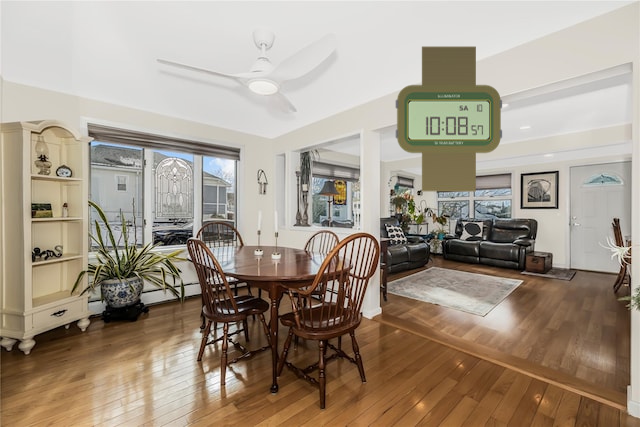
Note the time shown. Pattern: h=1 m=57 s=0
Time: h=10 m=8 s=57
